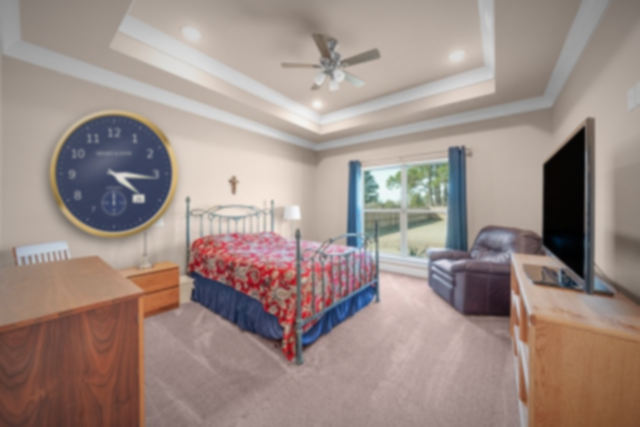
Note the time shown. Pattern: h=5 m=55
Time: h=4 m=16
